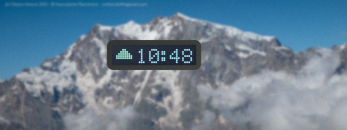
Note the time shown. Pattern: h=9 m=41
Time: h=10 m=48
